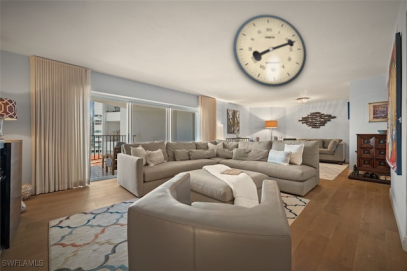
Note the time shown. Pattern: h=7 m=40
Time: h=8 m=12
